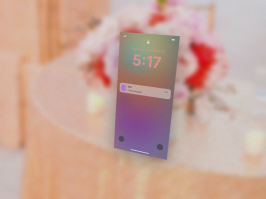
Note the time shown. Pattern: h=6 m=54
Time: h=5 m=17
